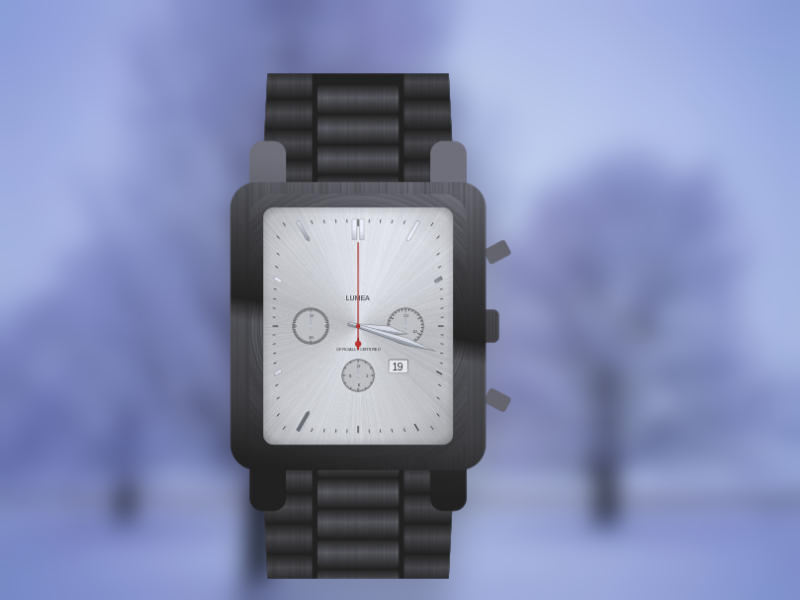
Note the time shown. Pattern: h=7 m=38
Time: h=3 m=18
